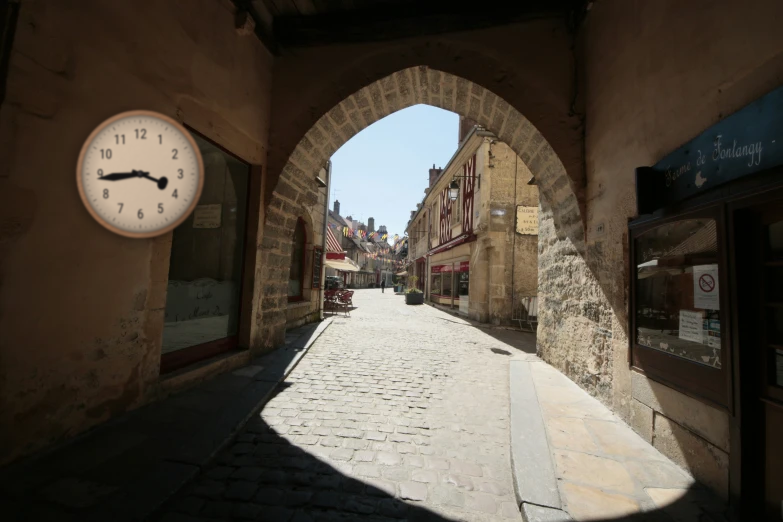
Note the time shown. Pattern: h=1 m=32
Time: h=3 m=44
